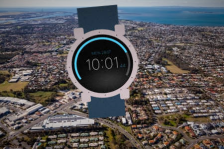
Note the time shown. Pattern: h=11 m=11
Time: h=10 m=1
